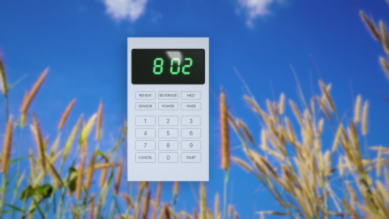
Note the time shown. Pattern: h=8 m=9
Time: h=8 m=2
